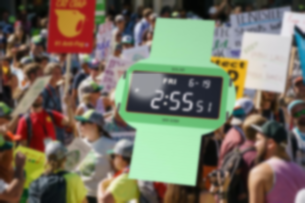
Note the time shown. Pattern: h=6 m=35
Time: h=2 m=55
